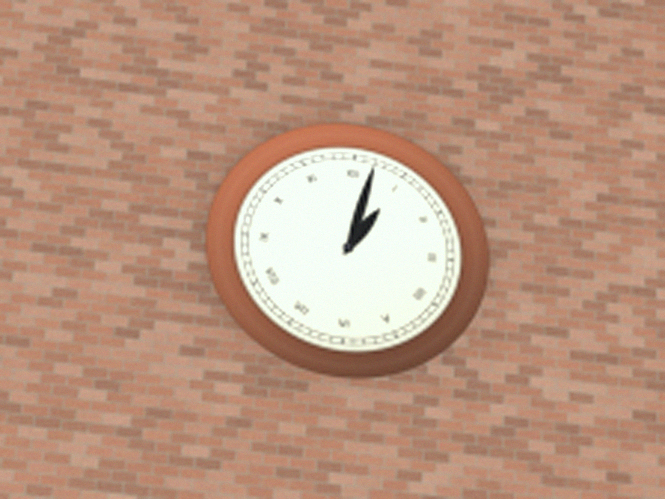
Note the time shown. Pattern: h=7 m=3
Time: h=1 m=2
